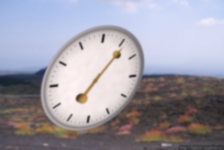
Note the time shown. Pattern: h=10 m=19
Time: h=7 m=6
